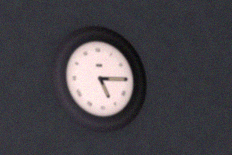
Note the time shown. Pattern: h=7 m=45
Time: h=5 m=15
